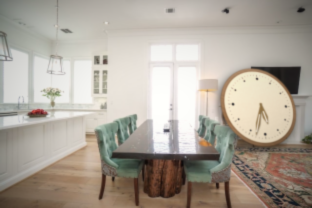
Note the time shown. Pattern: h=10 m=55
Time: h=5 m=33
